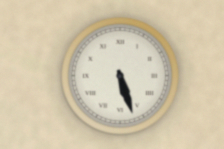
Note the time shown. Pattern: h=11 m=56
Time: h=5 m=27
